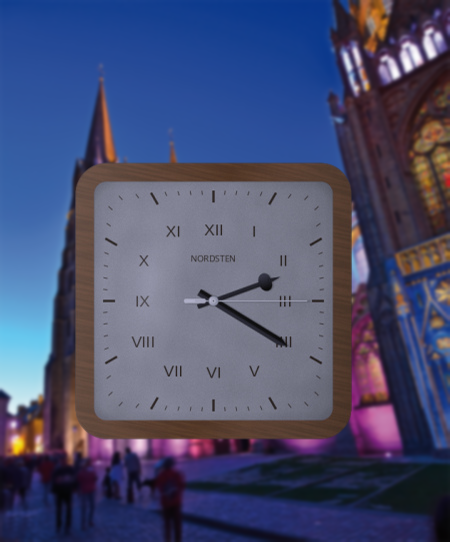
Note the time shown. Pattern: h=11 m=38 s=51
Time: h=2 m=20 s=15
